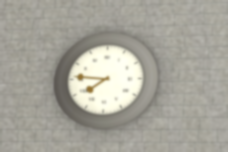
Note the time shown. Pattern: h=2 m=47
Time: h=7 m=46
